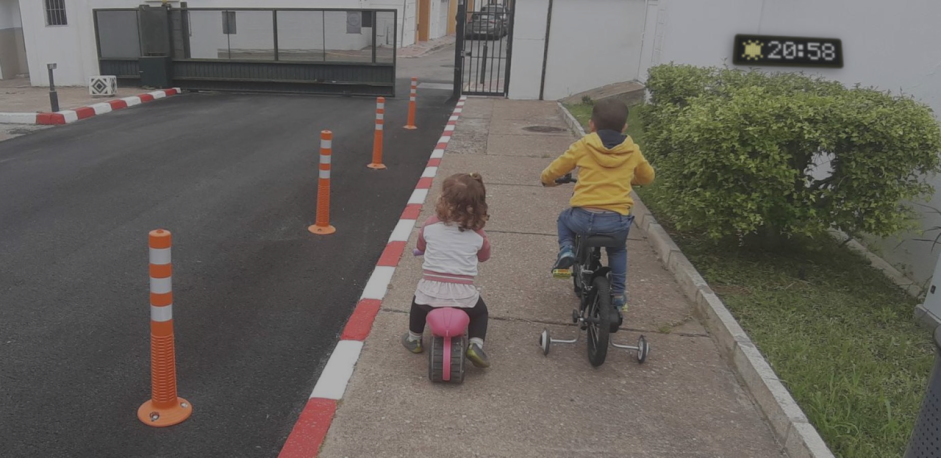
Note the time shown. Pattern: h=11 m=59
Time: h=20 m=58
